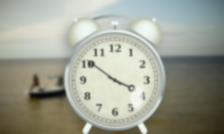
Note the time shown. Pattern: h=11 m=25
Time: h=3 m=51
